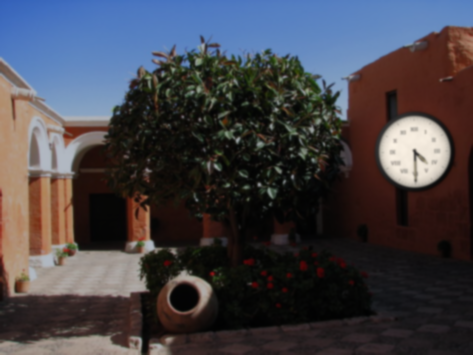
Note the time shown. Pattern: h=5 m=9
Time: h=4 m=30
